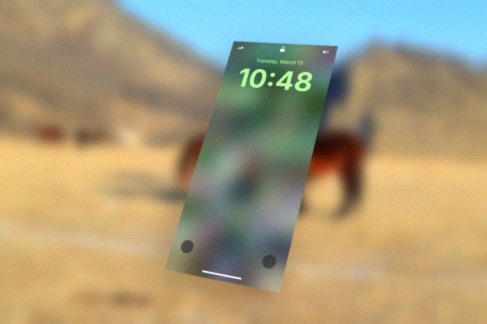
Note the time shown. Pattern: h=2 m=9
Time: h=10 m=48
